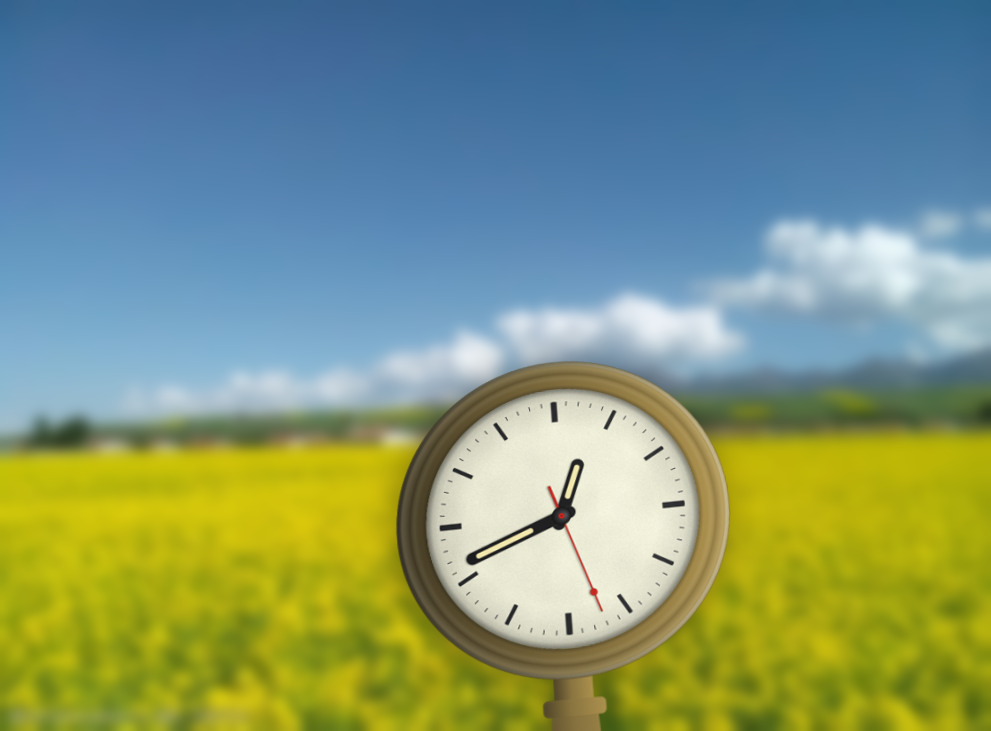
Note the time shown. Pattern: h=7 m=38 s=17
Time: h=12 m=41 s=27
